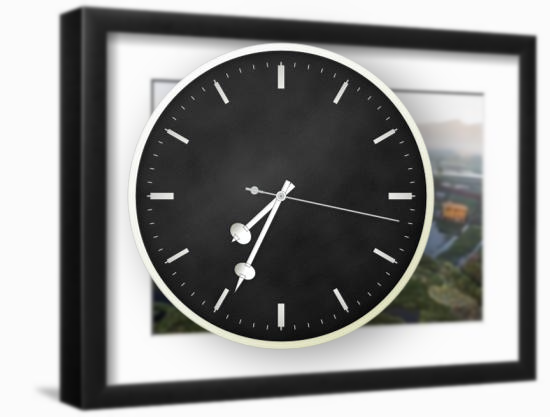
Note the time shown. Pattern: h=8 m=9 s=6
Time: h=7 m=34 s=17
